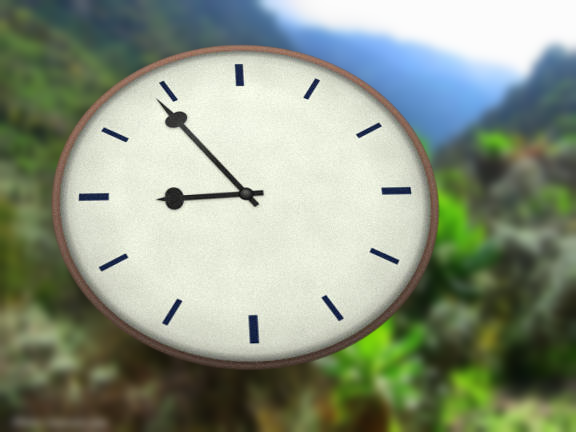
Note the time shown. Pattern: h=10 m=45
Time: h=8 m=54
